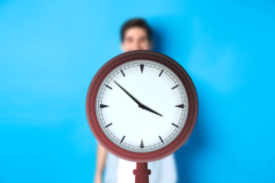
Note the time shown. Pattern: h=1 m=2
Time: h=3 m=52
